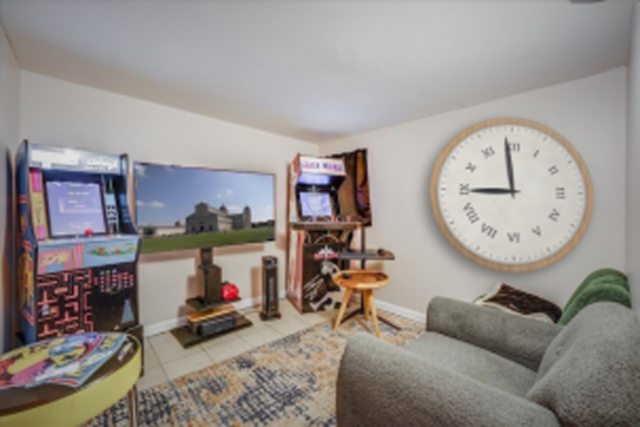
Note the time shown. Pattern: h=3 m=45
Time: h=8 m=59
